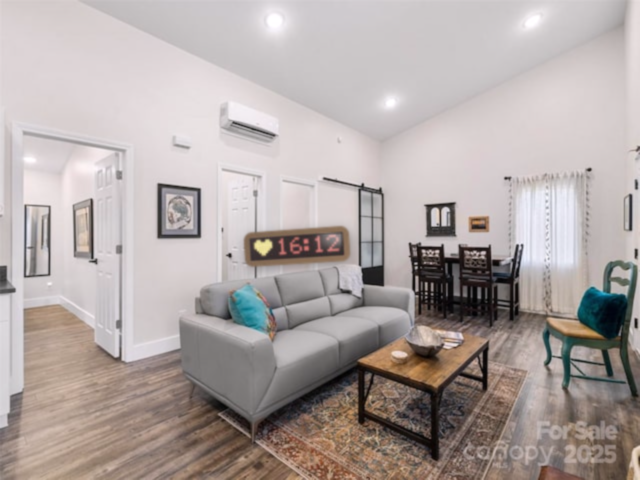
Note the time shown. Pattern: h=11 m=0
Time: h=16 m=12
